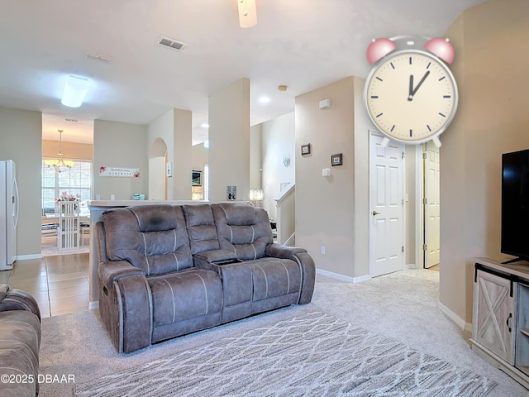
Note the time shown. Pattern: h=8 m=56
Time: h=12 m=6
